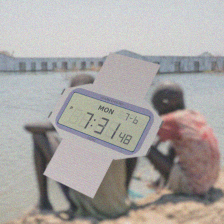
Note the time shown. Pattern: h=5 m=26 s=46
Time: h=7 m=31 s=48
